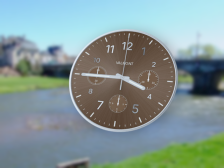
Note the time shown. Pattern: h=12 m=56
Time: h=3 m=45
